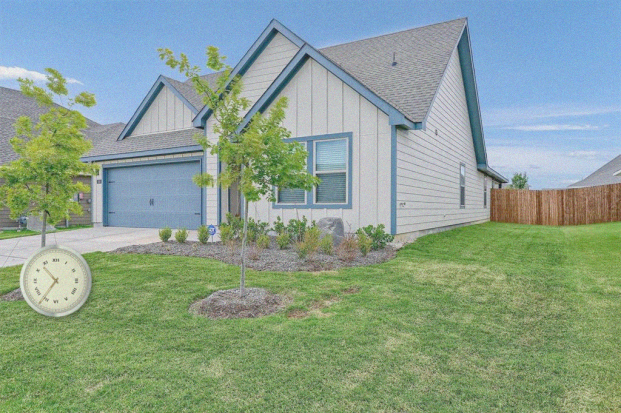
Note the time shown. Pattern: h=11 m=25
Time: h=10 m=36
